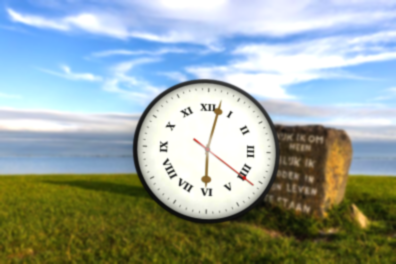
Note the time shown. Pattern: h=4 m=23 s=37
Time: h=6 m=2 s=21
